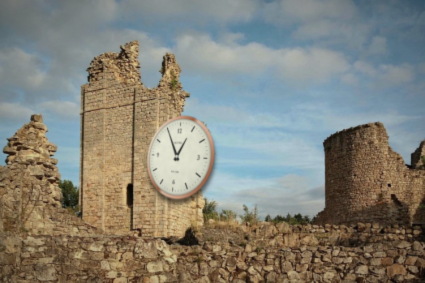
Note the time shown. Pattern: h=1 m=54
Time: h=12 m=55
